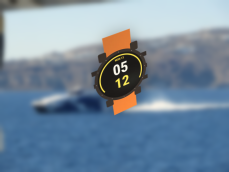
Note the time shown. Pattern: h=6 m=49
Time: h=5 m=12
